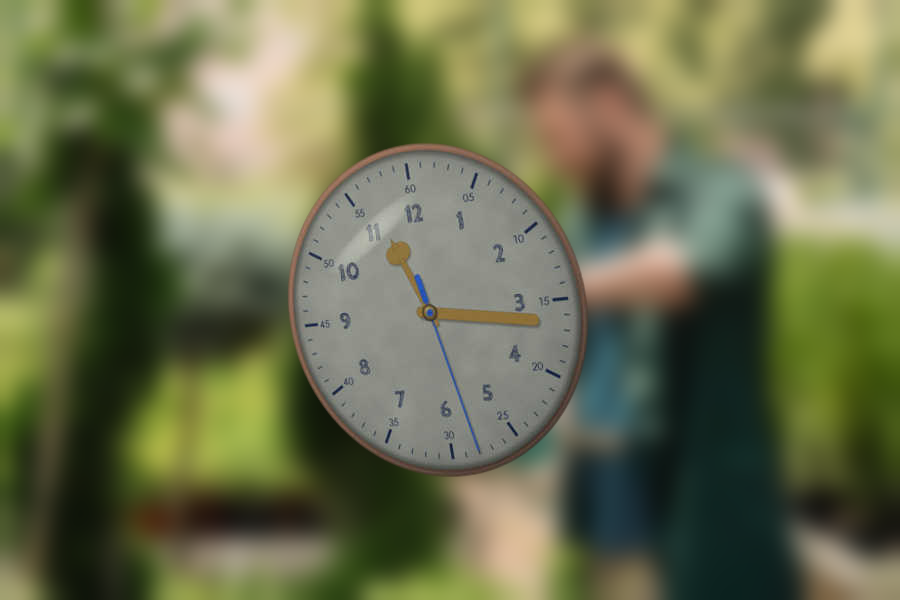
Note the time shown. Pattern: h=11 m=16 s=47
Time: h=11 m=16 s=28
